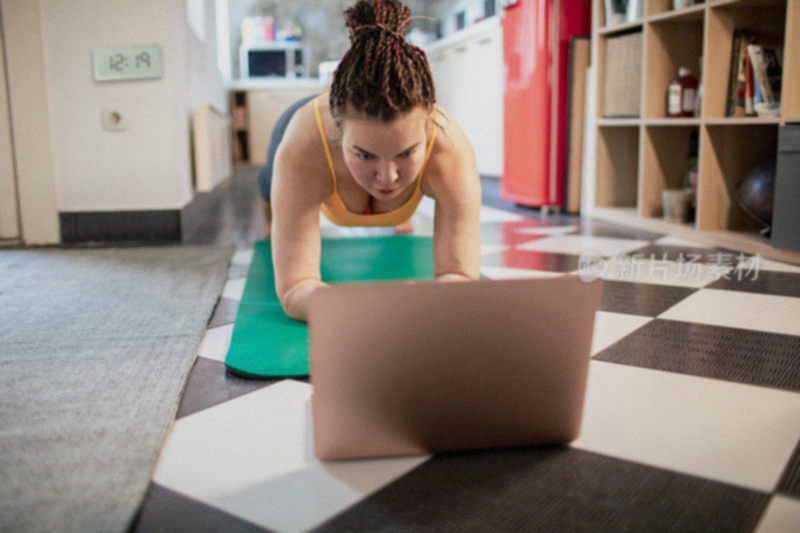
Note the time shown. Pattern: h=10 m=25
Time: h=12 m=19
